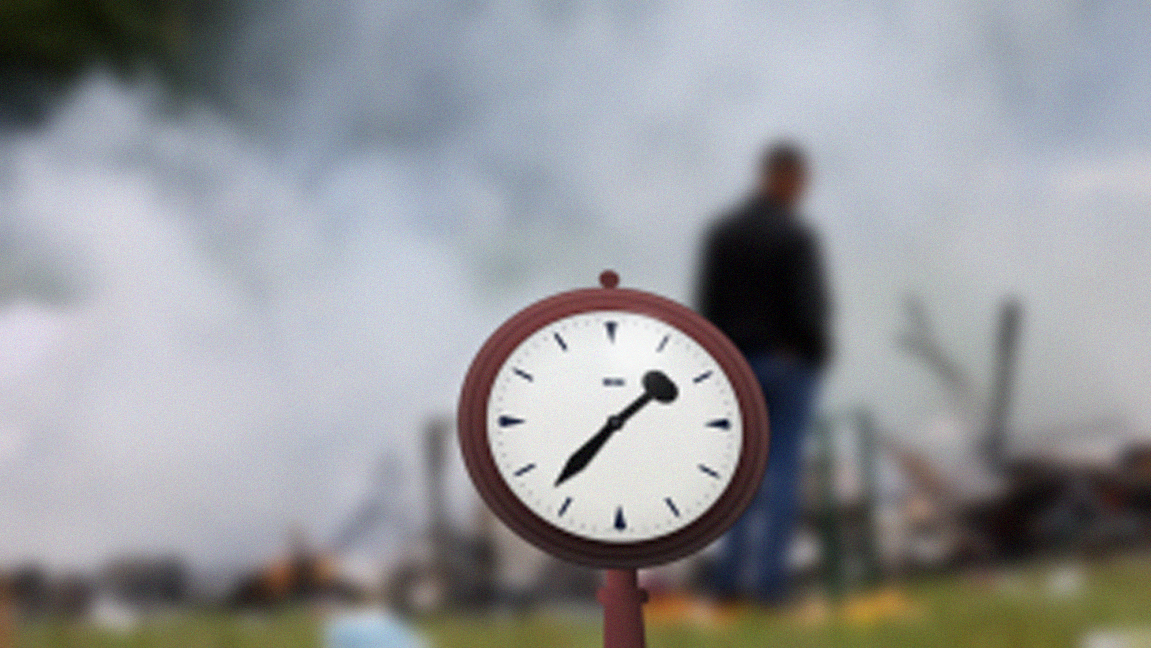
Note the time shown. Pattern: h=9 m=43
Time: h=1 m=37
